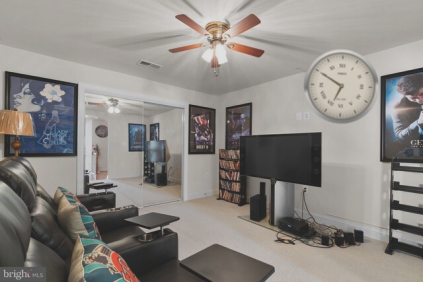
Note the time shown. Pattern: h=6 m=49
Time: h=6 m=50
